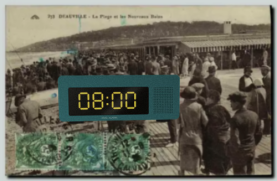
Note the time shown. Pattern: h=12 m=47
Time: h=8 m=0
